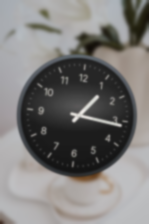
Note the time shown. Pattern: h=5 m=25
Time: h=1 m=16
